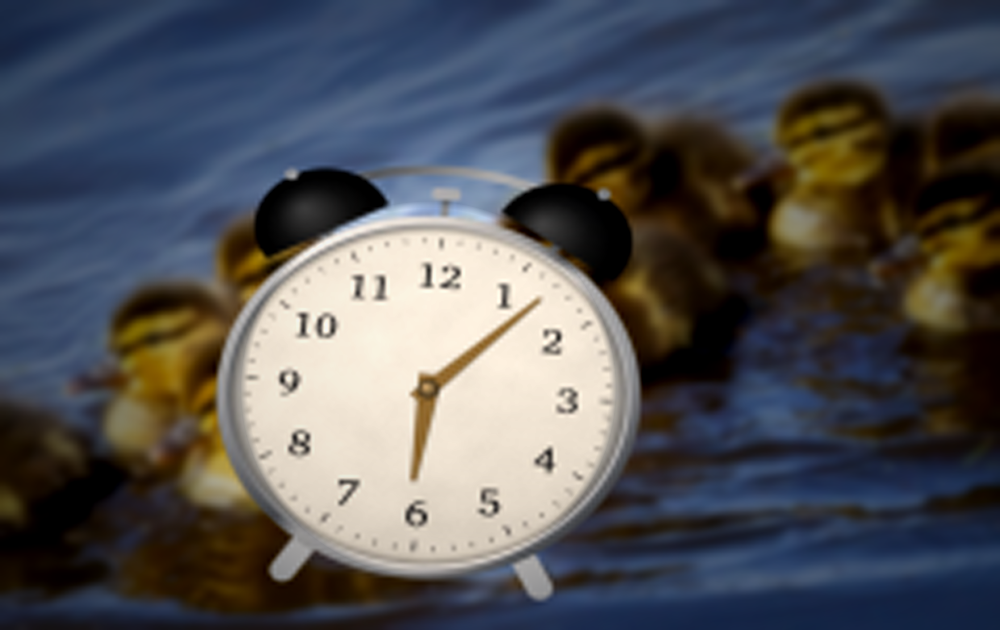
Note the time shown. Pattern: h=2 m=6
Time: h=6 m=7
